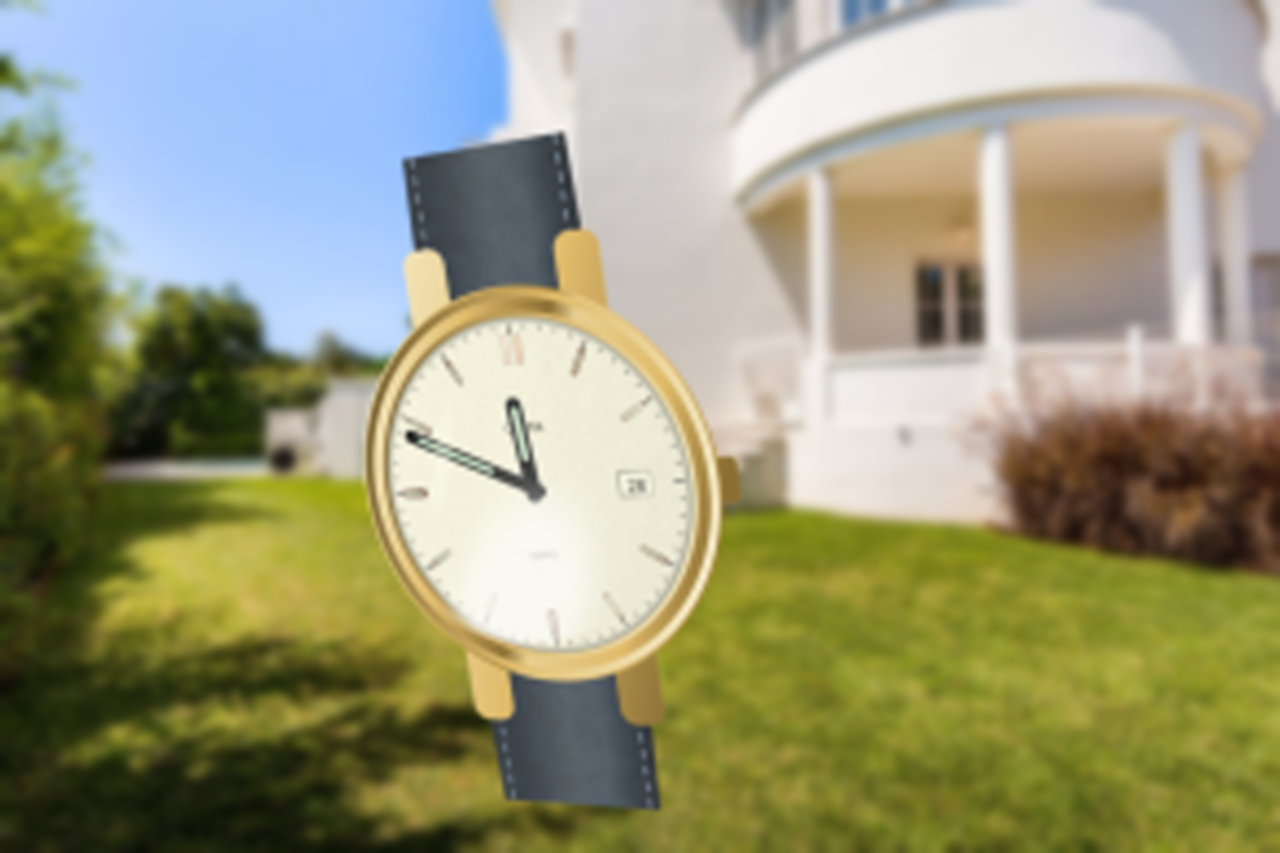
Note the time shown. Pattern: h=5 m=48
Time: h=11 m=49
